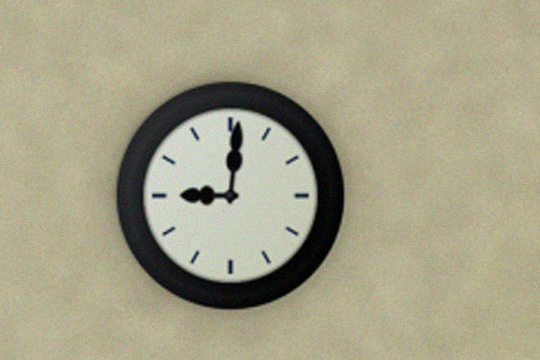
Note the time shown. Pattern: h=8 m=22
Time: h=9 m=1
